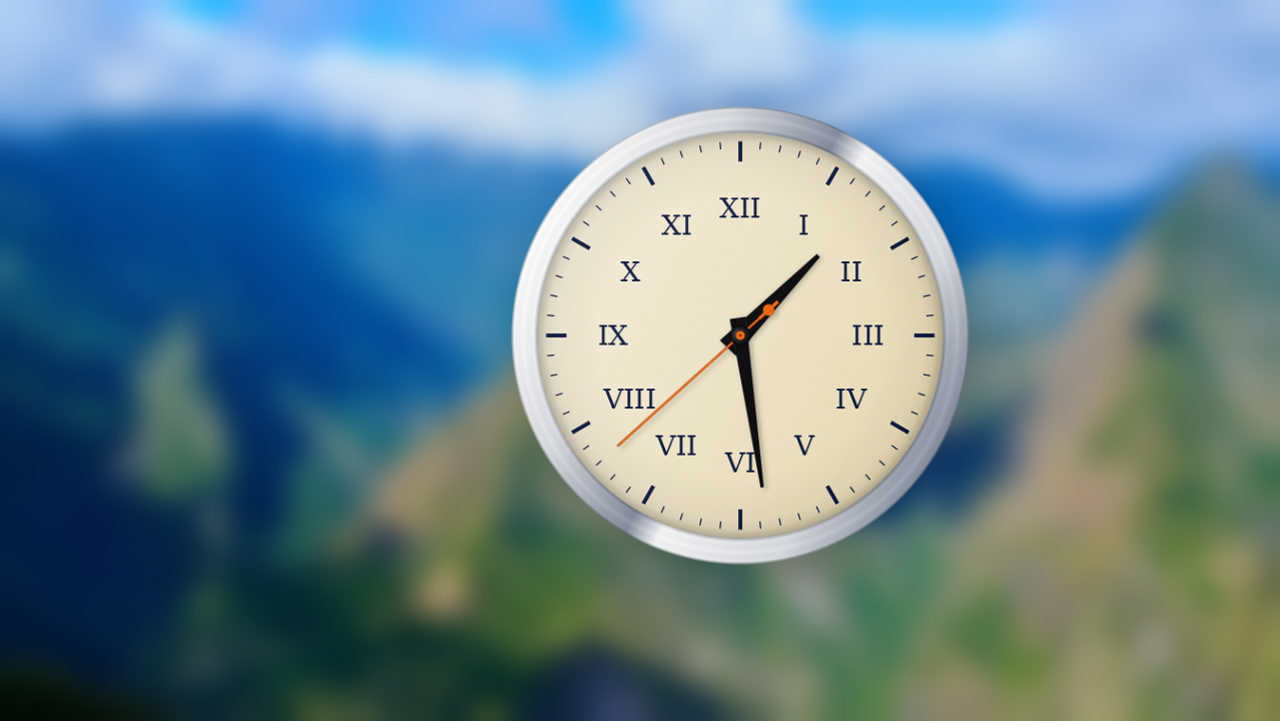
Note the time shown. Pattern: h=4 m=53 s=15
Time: h=1 m=28 s=38
